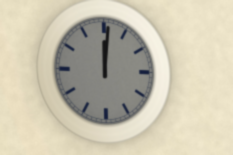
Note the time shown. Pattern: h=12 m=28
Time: h=12 m=1
